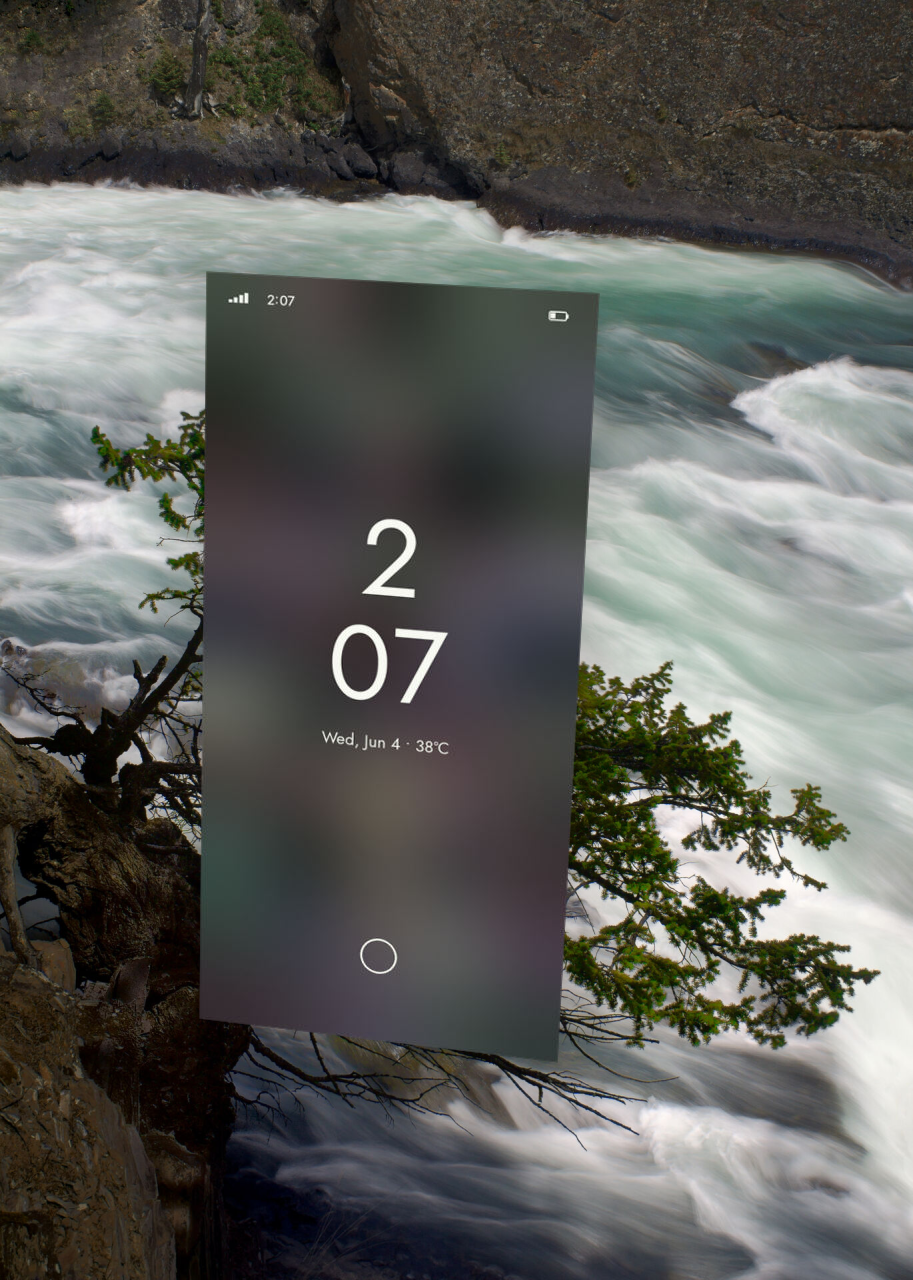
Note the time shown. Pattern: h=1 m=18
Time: h=2 m=7
